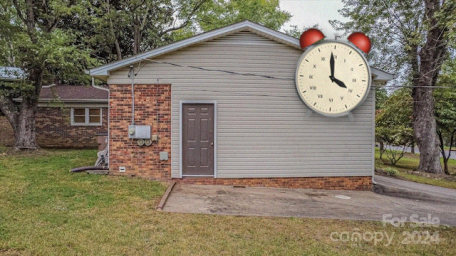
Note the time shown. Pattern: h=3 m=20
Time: h=3 m=59
